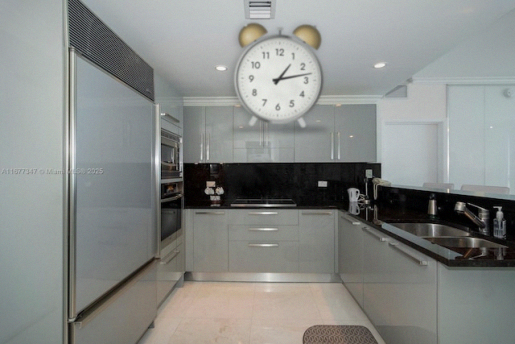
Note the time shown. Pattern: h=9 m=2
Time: h=1 m=13
